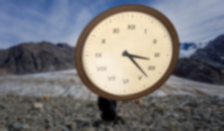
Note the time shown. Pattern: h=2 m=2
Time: h=3 m=23
